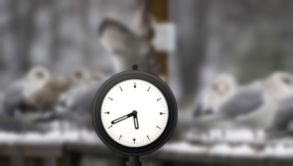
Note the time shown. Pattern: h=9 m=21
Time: h=5 m=41
